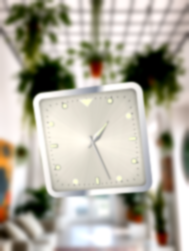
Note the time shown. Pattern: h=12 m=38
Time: h=1 m=27
